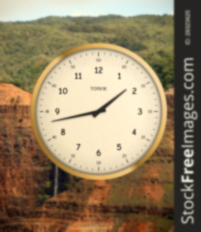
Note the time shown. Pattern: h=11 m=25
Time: h=1 m=43
